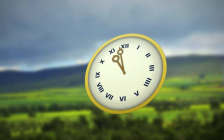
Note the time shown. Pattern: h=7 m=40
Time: h=10 m=58
